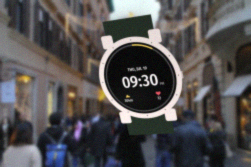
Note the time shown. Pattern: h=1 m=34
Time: h=9 m=30
